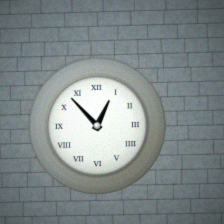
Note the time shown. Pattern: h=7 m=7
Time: h=12 m=53
